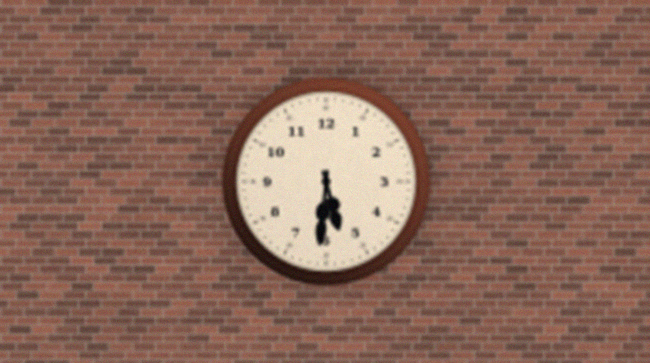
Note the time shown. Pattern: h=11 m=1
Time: h=5 m=31
